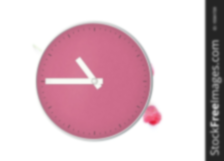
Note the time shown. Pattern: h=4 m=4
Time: h=10 m=45
